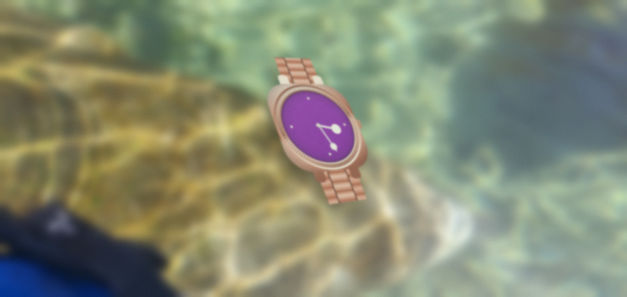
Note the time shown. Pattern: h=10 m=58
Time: h=3 m=27
